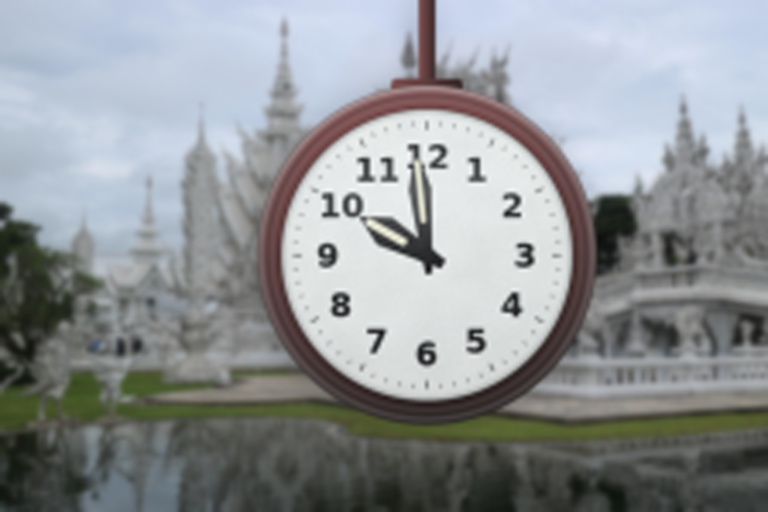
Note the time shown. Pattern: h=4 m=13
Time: h=9 m=59
